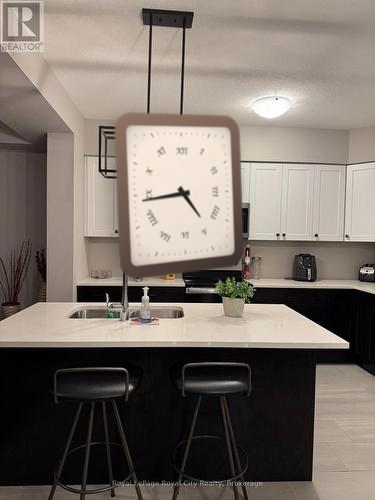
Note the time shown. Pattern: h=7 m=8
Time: h=4 m=44
